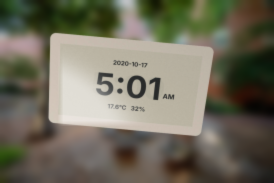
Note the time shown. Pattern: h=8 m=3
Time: h=5 m=1
